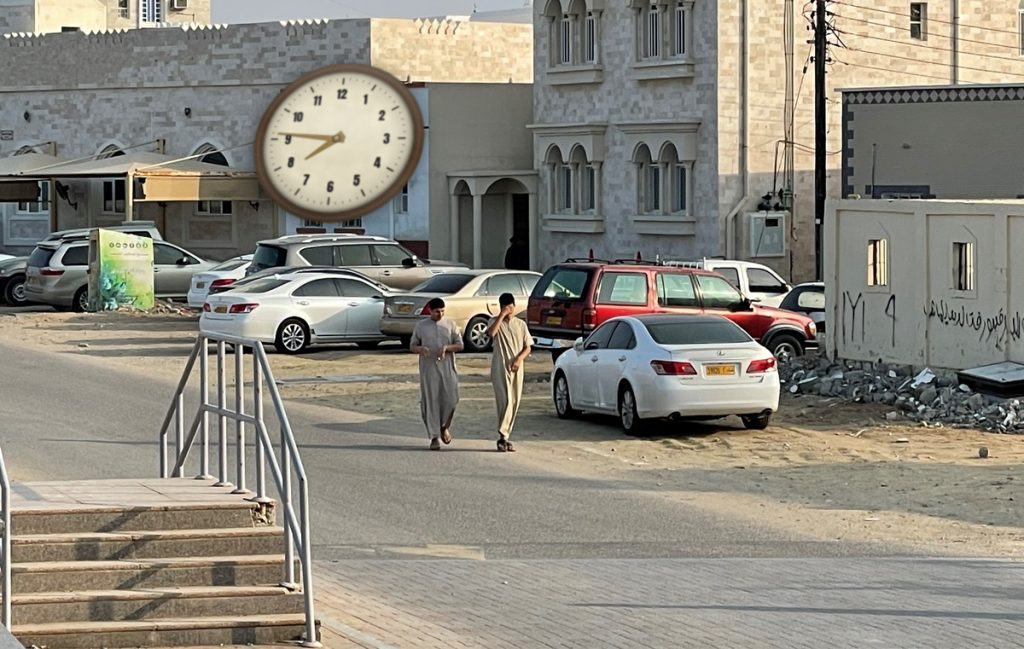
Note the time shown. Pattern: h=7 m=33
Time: h=7 m=46
